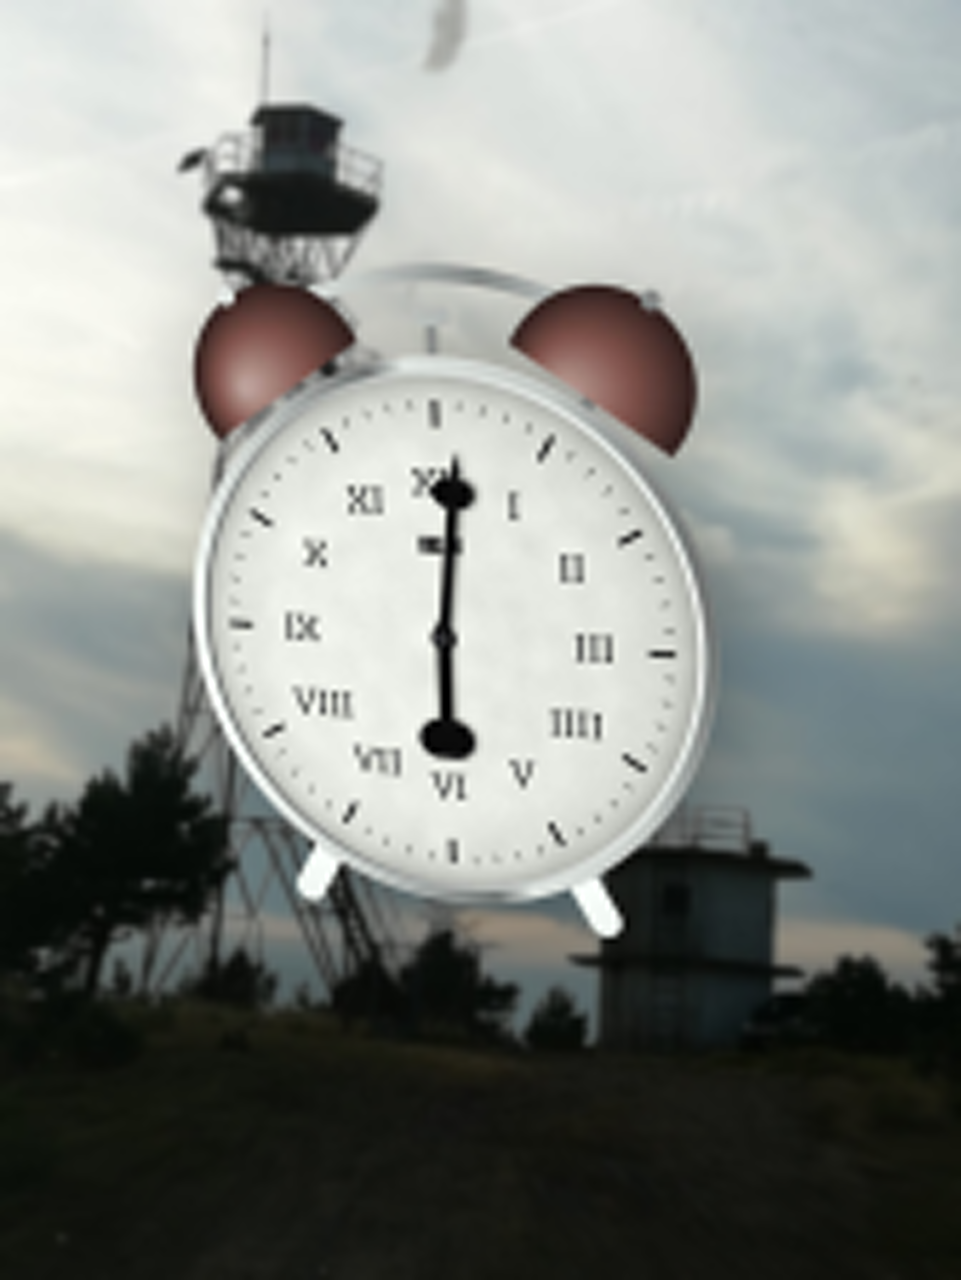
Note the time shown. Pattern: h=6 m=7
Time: h=6 m=1
